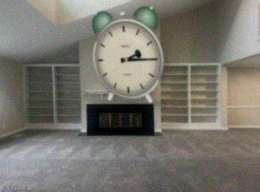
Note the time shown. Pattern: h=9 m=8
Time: h=2 m=15
